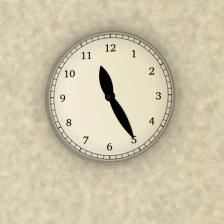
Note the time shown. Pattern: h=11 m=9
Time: h=11 m=25
